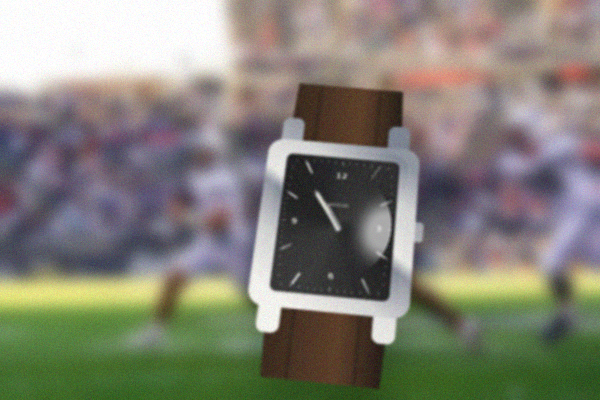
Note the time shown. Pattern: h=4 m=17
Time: h=10 m=54
